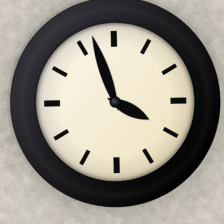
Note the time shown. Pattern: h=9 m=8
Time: h=3 m=57
